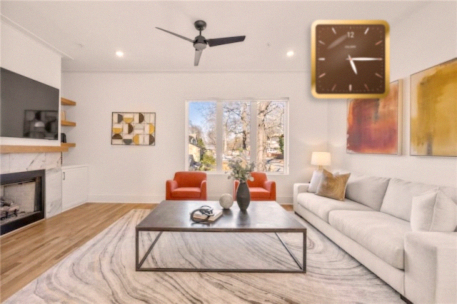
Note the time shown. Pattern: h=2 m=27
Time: h=5 m=15
